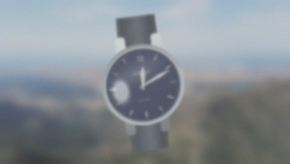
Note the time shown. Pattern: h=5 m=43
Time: h=12 m=11
